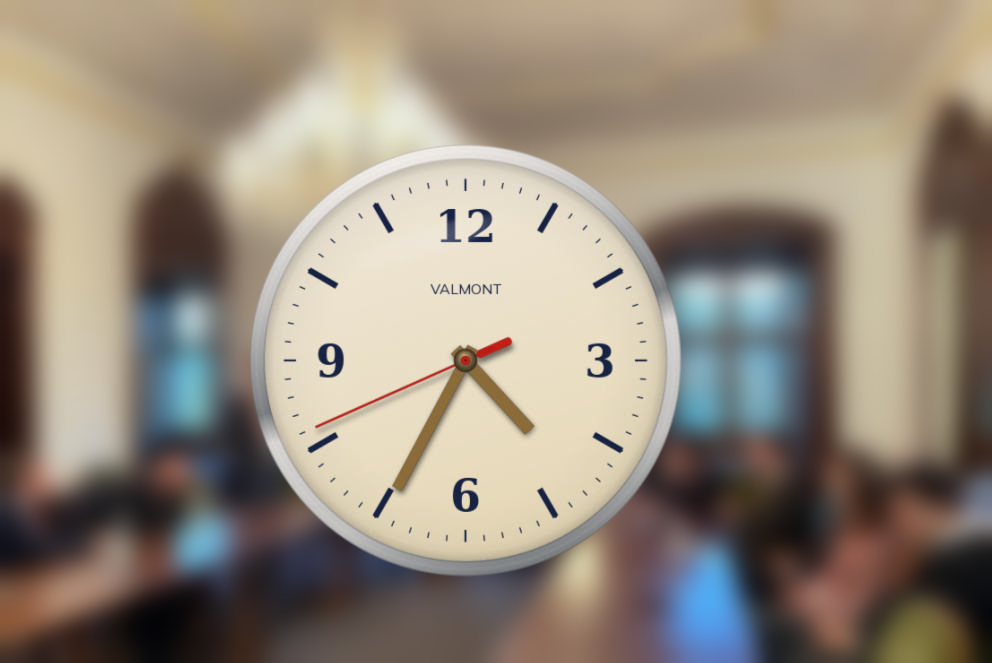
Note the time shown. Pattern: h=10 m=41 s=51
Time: h=4 m=34 s=41
